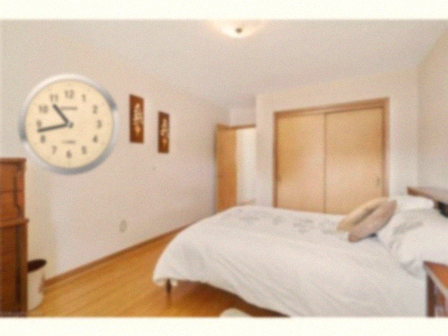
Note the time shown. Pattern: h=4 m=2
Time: h=10 m=43
